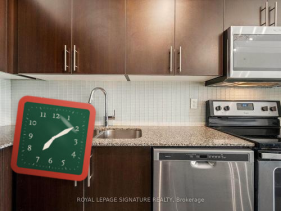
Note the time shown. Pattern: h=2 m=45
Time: h=7 m=9
